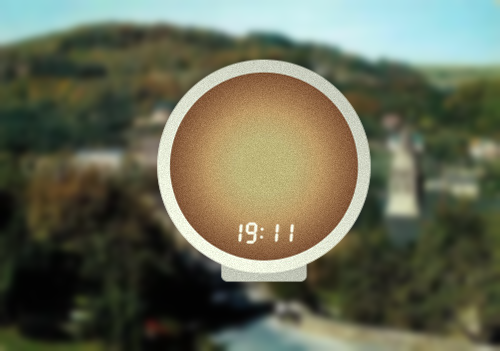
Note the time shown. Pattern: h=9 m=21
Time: h=19 m=11
